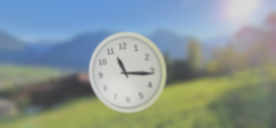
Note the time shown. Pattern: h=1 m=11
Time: h=11 m=16
